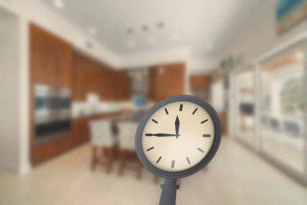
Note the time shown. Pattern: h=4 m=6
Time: h=11 m=45
